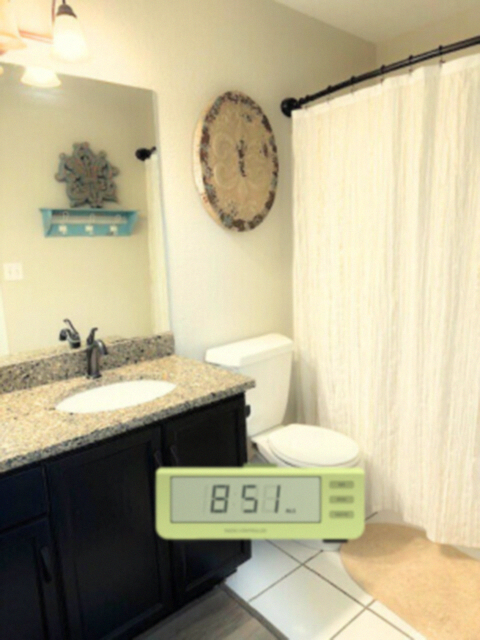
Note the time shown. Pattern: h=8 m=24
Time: h=8 m=51
